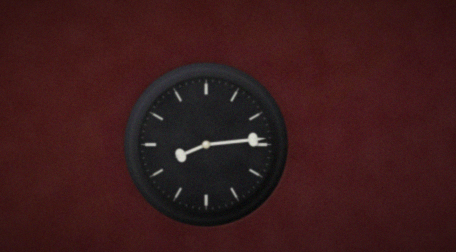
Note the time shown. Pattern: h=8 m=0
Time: h=8 m=14
